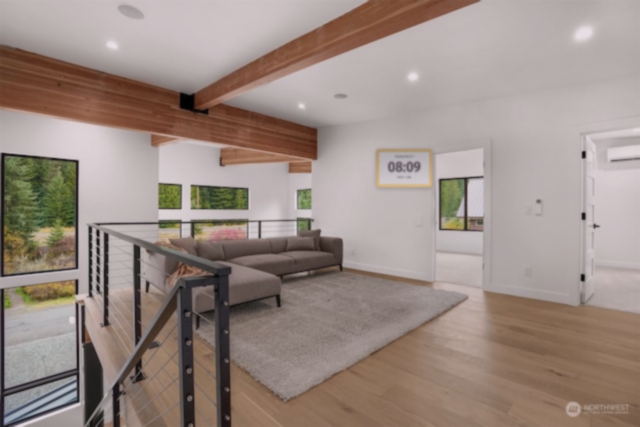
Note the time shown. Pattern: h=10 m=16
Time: h=8 m=9
